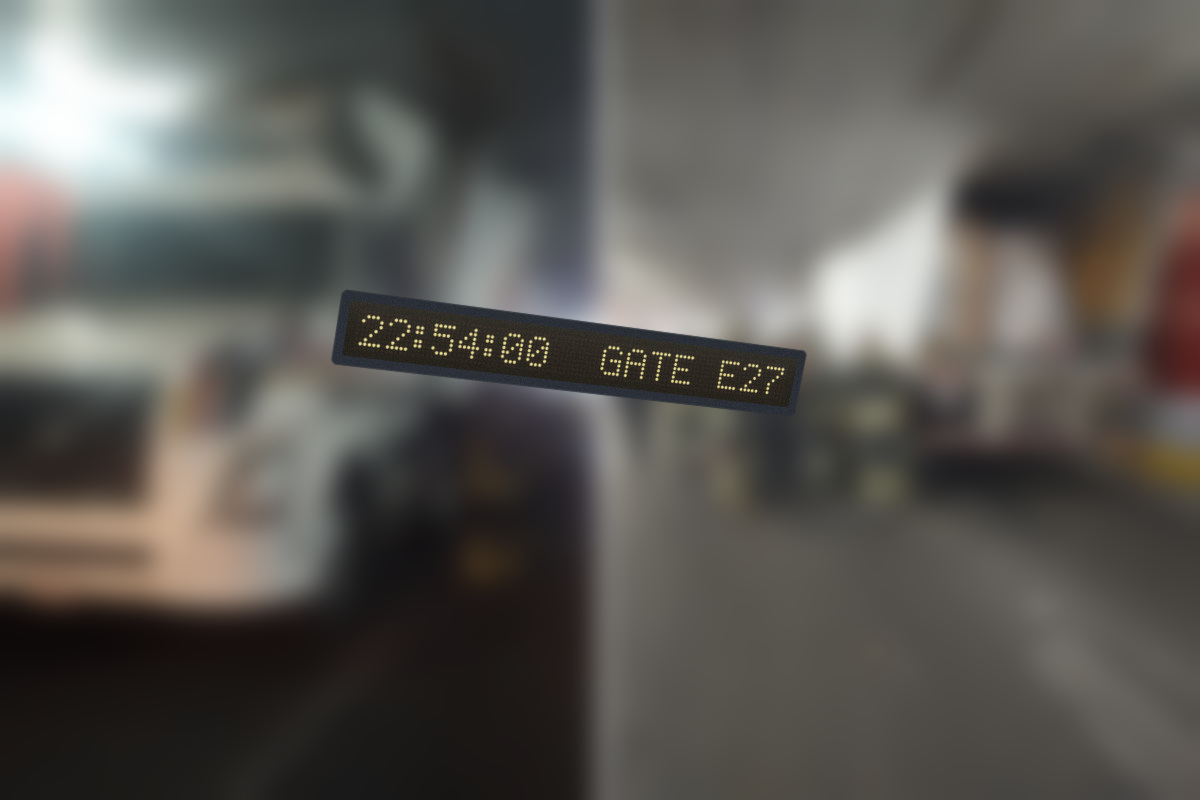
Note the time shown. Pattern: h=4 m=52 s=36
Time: h=22 m=54 s=0
